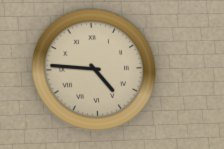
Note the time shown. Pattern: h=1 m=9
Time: h=4 m=46
